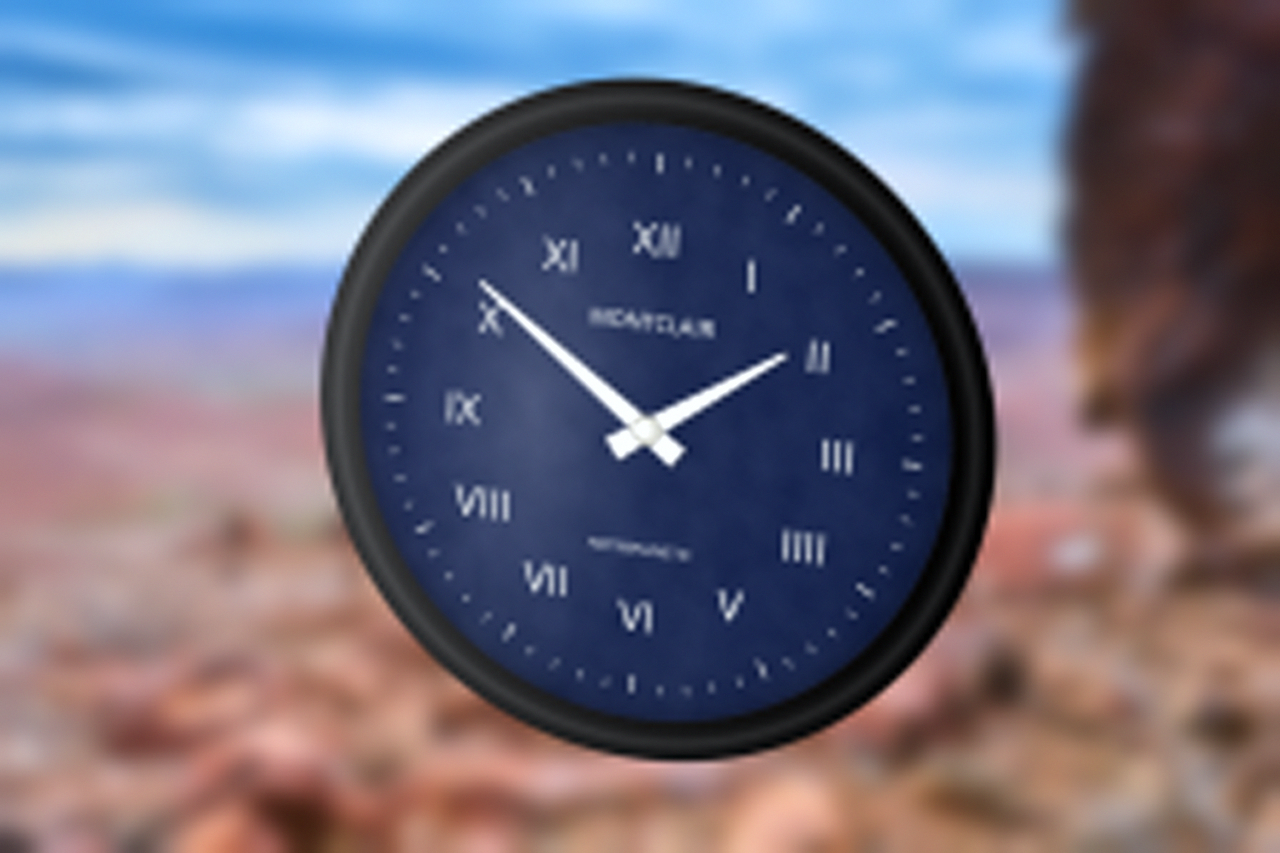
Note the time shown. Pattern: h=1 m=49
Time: h=1 m=51
